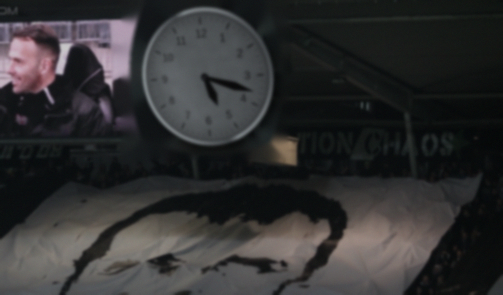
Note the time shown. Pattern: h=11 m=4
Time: h=5 m=18
